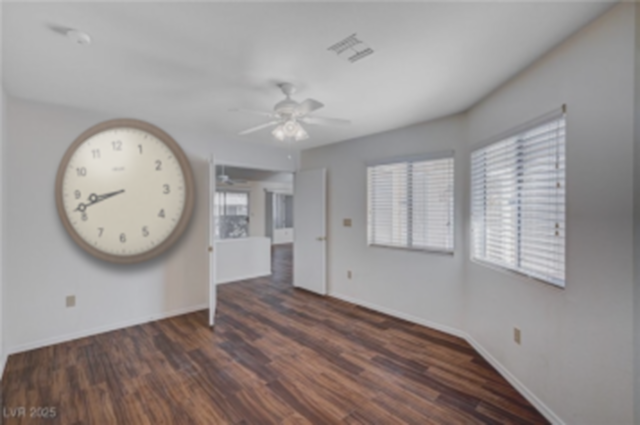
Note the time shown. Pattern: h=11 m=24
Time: h=8 m=42
